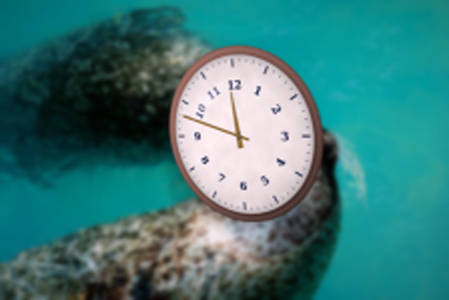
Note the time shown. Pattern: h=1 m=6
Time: h=11 m=48
